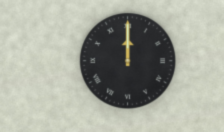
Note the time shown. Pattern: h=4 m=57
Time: h=12 m=0
